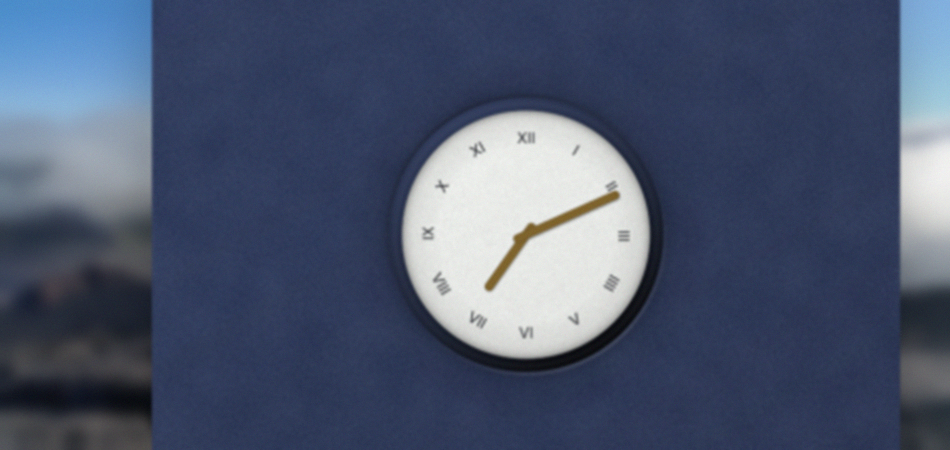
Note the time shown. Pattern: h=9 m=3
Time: h=7 m=11
